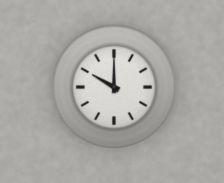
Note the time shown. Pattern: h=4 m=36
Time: h=10 m=0
